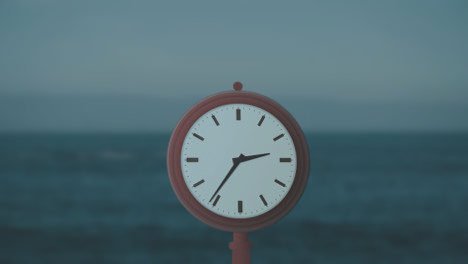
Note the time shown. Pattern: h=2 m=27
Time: h=2 m=36
